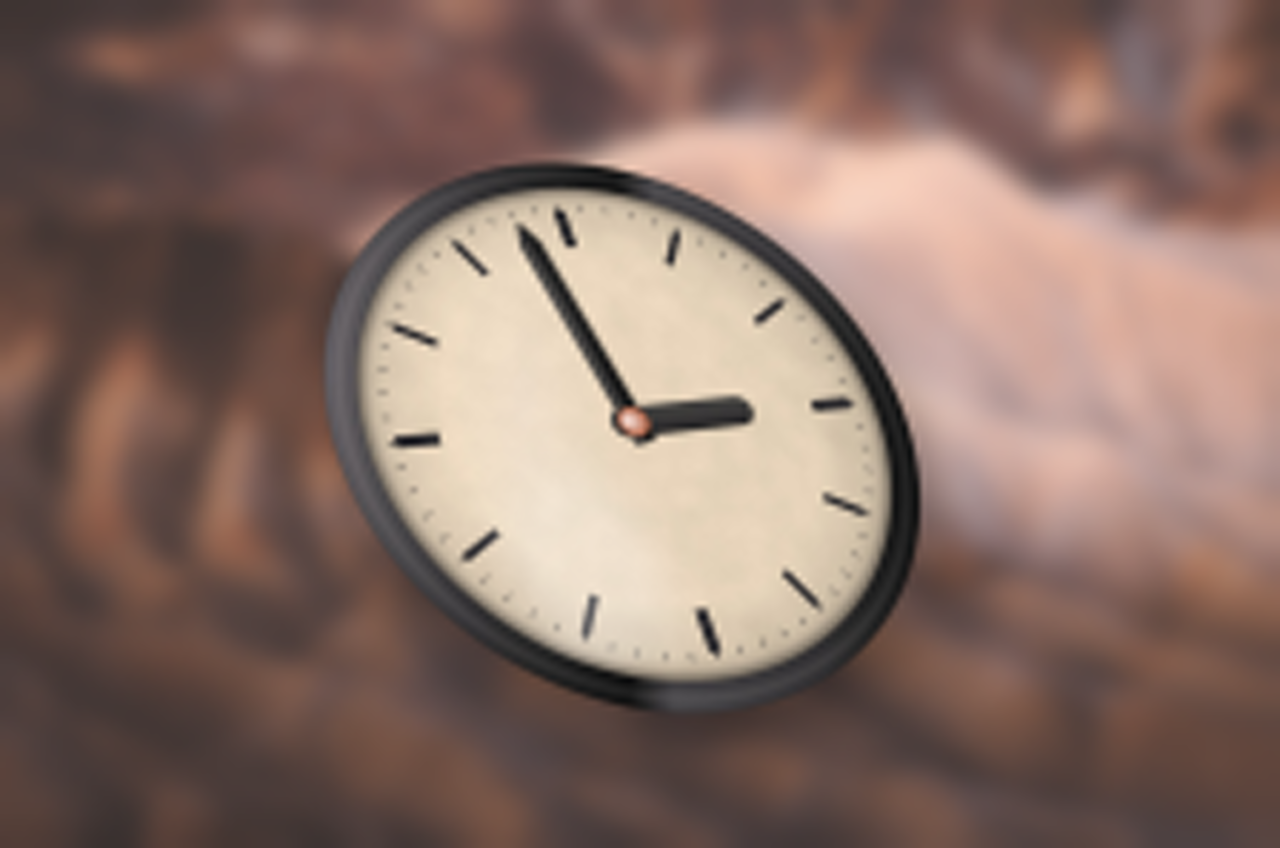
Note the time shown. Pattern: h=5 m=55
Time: h=2 m=58
